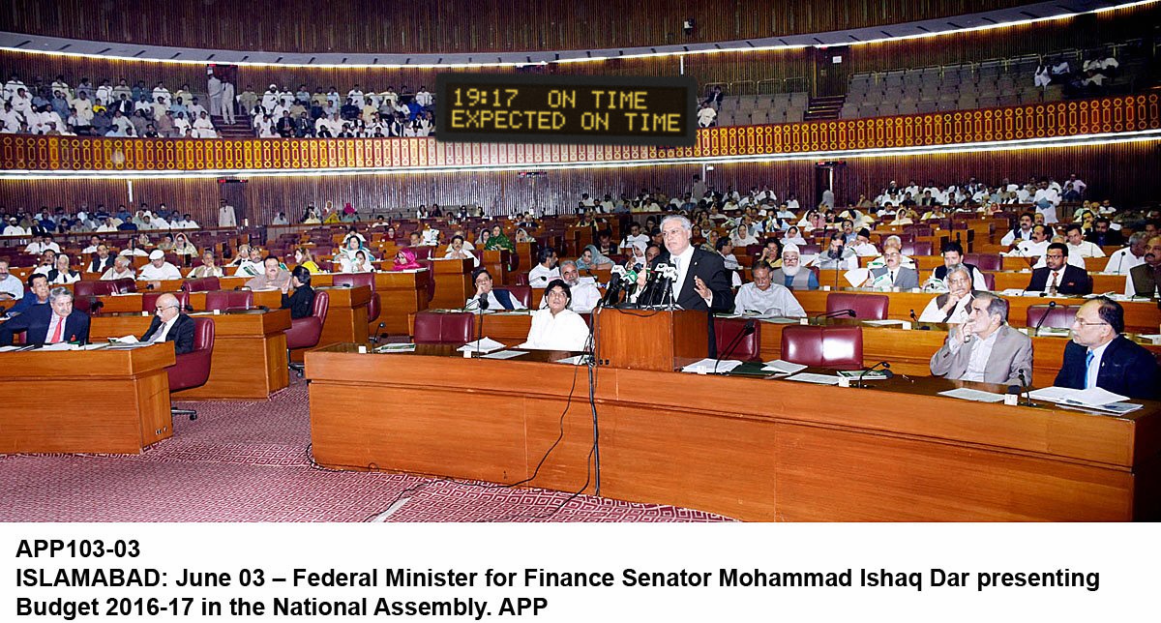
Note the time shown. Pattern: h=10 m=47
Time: h=19 m=17
